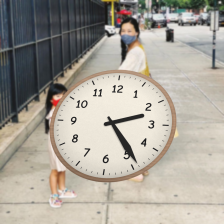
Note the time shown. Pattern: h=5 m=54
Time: h=2 m=24
